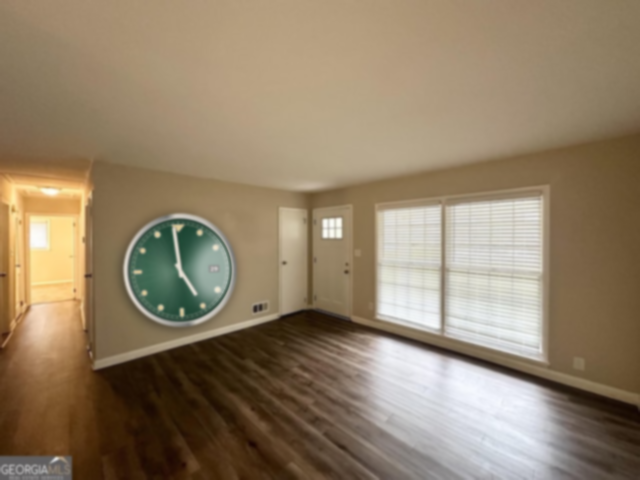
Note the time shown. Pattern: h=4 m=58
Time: h=4 m=59
